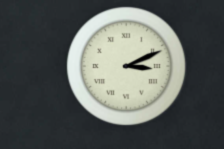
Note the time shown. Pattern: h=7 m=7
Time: h=3 m=11
